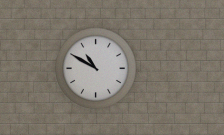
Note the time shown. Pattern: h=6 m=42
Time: h=10 m=50
